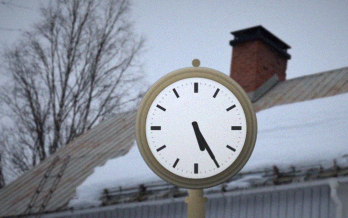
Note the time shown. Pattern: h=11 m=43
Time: h=5 m=25
